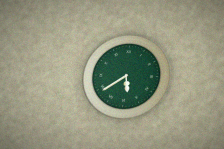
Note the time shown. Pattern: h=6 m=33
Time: h=5 m=39
